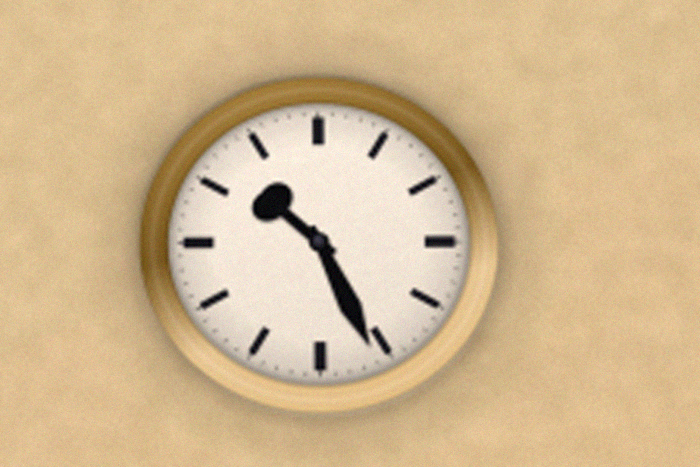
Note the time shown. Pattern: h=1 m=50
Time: h=10 m=26
